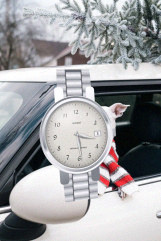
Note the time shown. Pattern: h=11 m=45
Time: h=3 m=29
